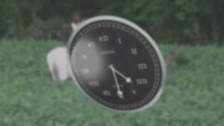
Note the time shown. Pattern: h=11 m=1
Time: h=4 m=30
